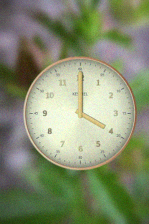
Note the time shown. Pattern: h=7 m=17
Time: h=4 m=0
